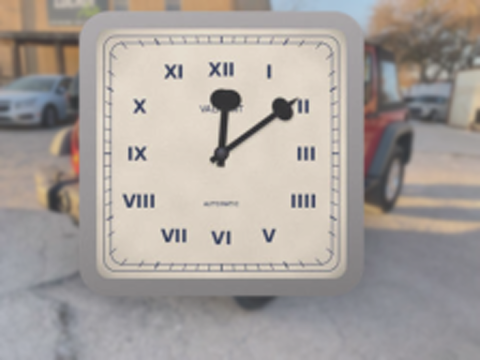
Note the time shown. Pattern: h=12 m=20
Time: h=12 m=9
